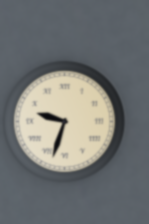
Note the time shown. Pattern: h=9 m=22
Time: h=9 m=33
